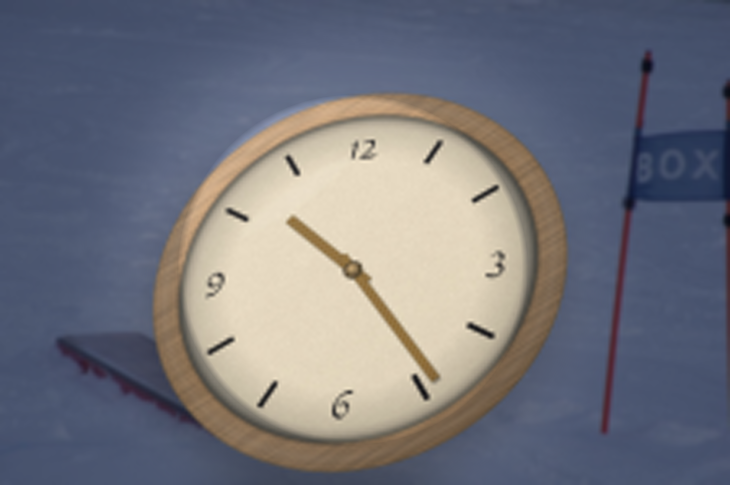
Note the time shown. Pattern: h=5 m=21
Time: h=10 m=24
